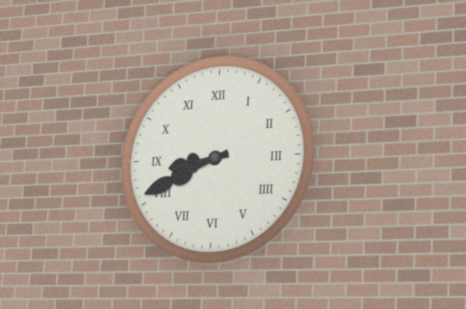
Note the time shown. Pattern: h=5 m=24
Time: h=8 m=41
